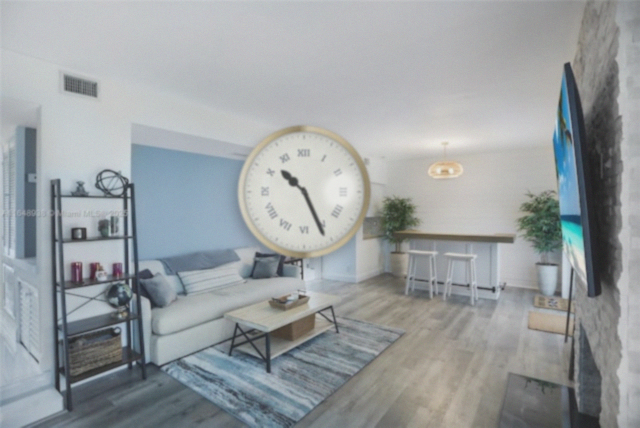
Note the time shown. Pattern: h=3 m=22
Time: h=10 m=26
